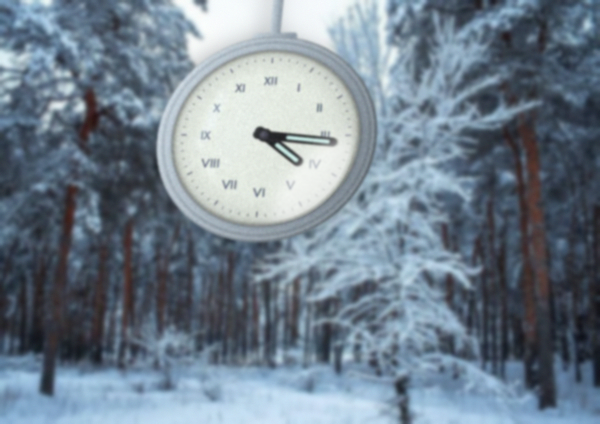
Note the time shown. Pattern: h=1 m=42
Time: h=4 m=16
